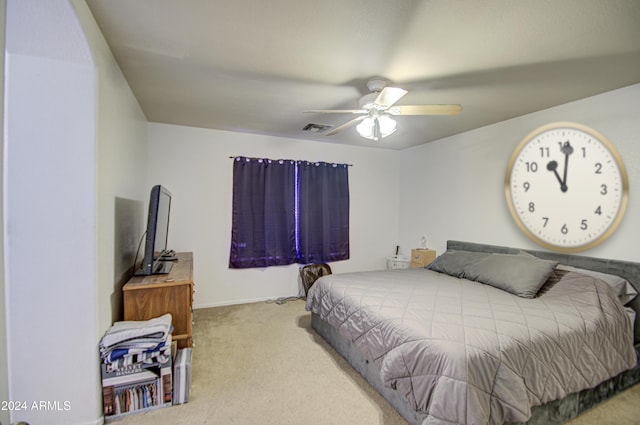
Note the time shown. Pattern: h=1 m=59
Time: h=11 m=1
